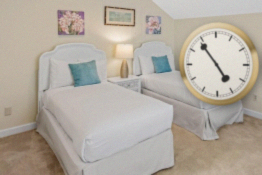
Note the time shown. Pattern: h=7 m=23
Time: h=4 m=54
